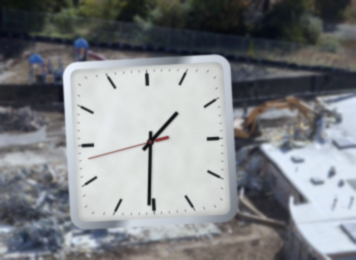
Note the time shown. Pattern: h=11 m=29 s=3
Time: h=1 m=30 s=43
